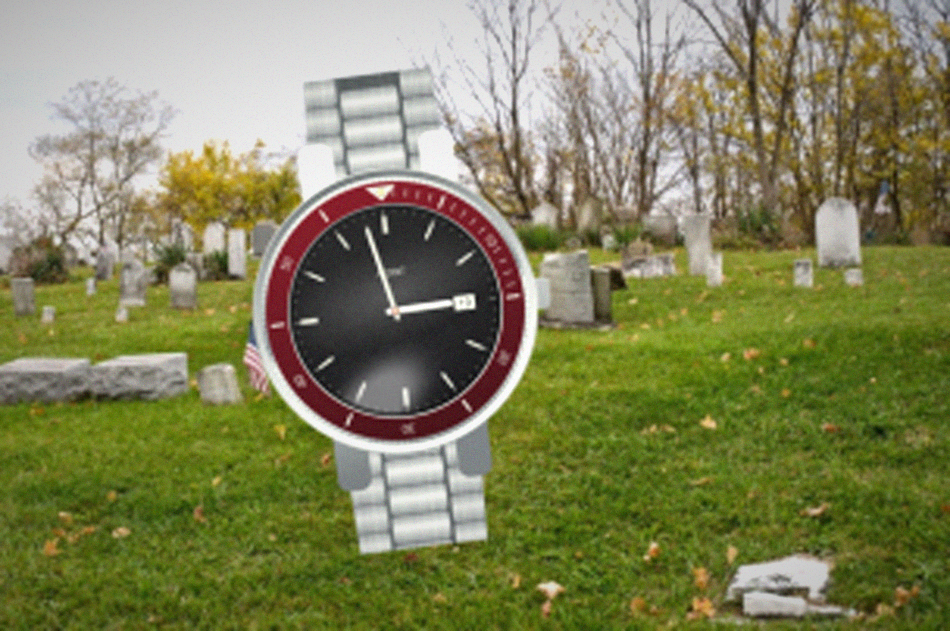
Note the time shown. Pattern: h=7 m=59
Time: h=2 m=58
